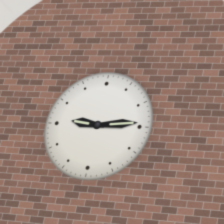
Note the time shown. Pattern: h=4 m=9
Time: h=9 m=14
